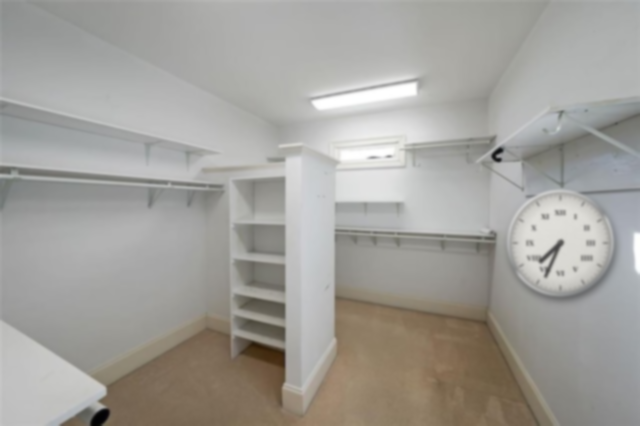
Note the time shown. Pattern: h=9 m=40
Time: h=7 m=34
